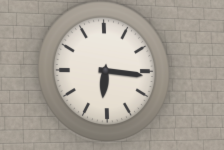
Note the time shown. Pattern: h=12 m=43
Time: h=6 m=16
